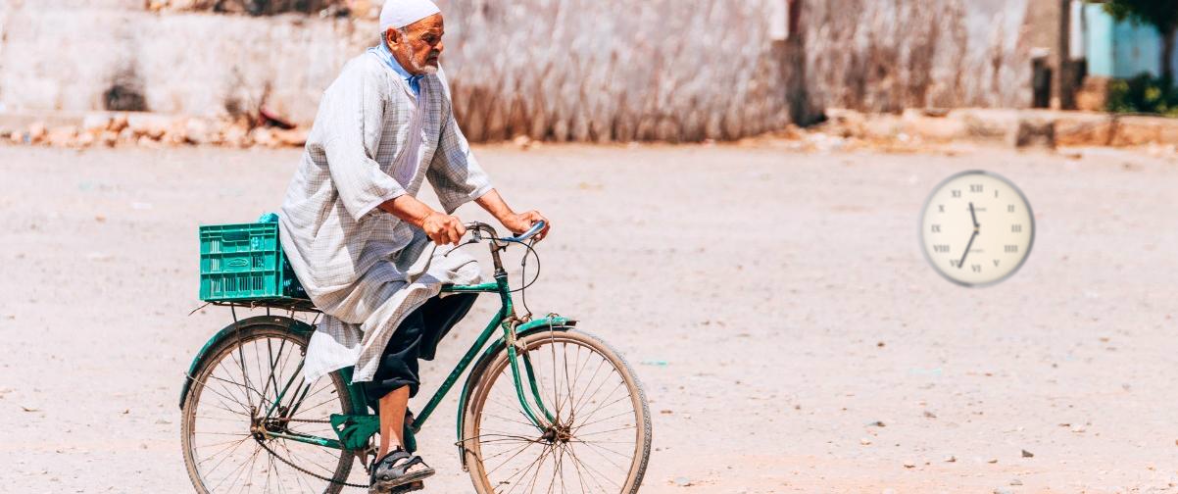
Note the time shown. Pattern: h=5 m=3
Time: h=11 m=34
